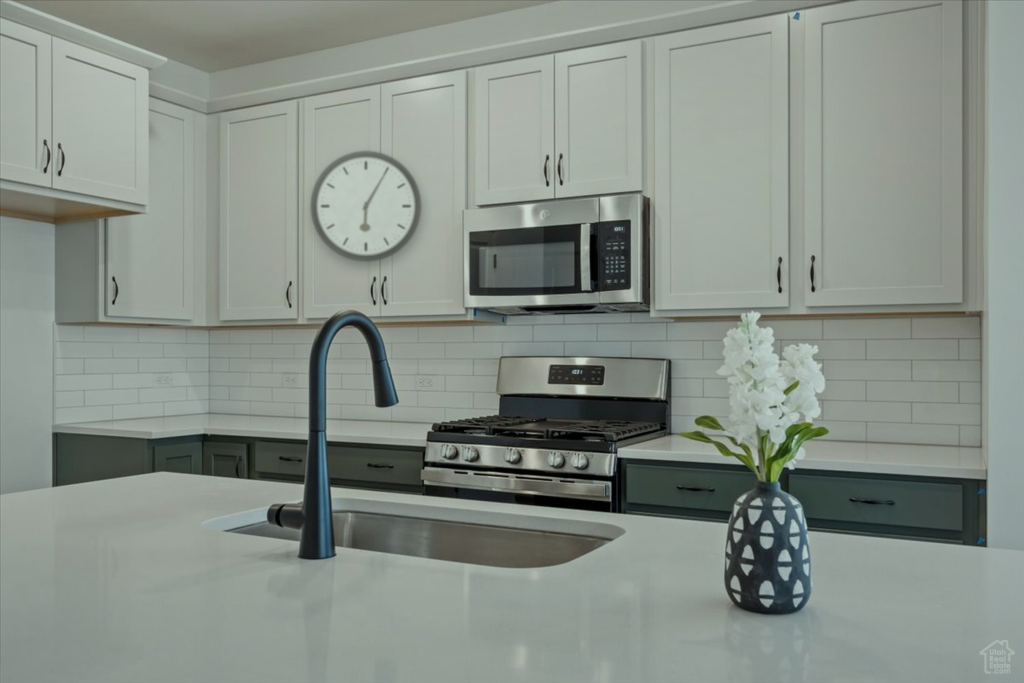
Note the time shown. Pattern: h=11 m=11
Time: h=6 m=5
